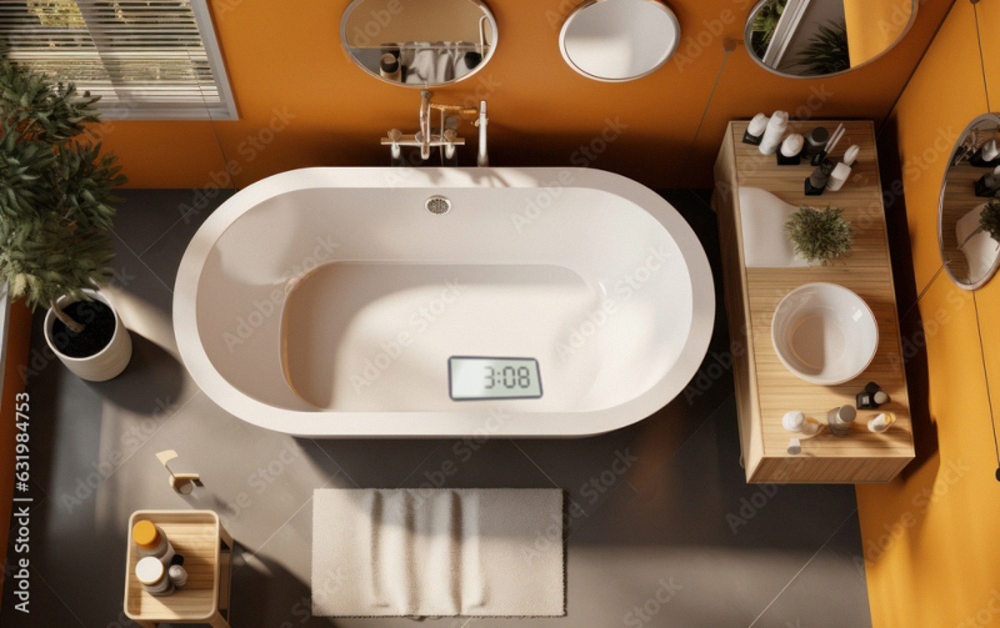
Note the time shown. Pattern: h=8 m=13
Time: h=3 m=8
